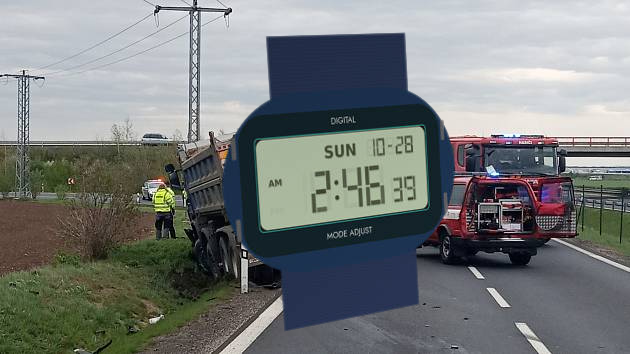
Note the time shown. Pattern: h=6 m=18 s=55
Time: h=2 m=46 s=39
